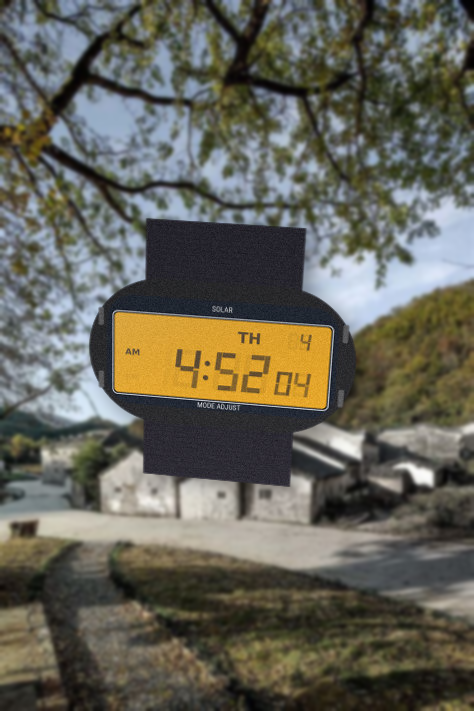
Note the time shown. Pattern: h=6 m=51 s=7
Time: h=4 m=52 s=4
